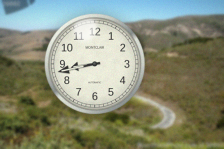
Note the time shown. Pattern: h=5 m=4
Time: h=8 m=43
